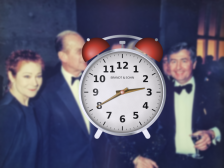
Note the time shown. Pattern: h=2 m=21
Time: h=2 m=40
